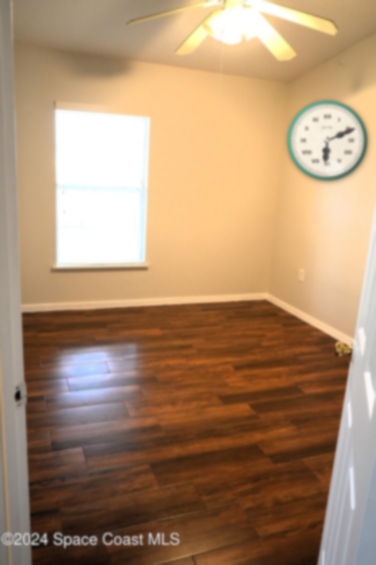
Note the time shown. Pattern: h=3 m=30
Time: h=6 m=11
